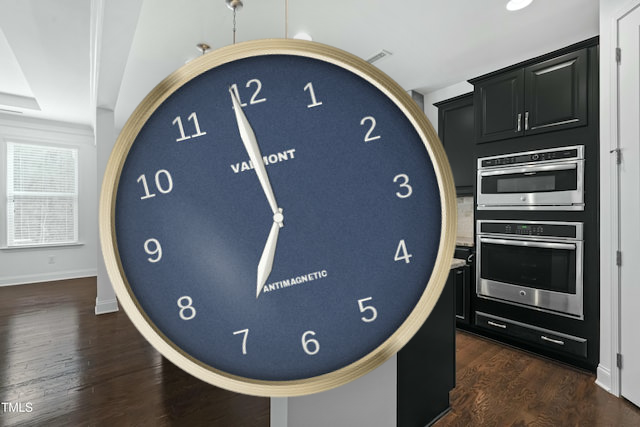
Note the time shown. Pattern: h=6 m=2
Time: h=6 m=59
